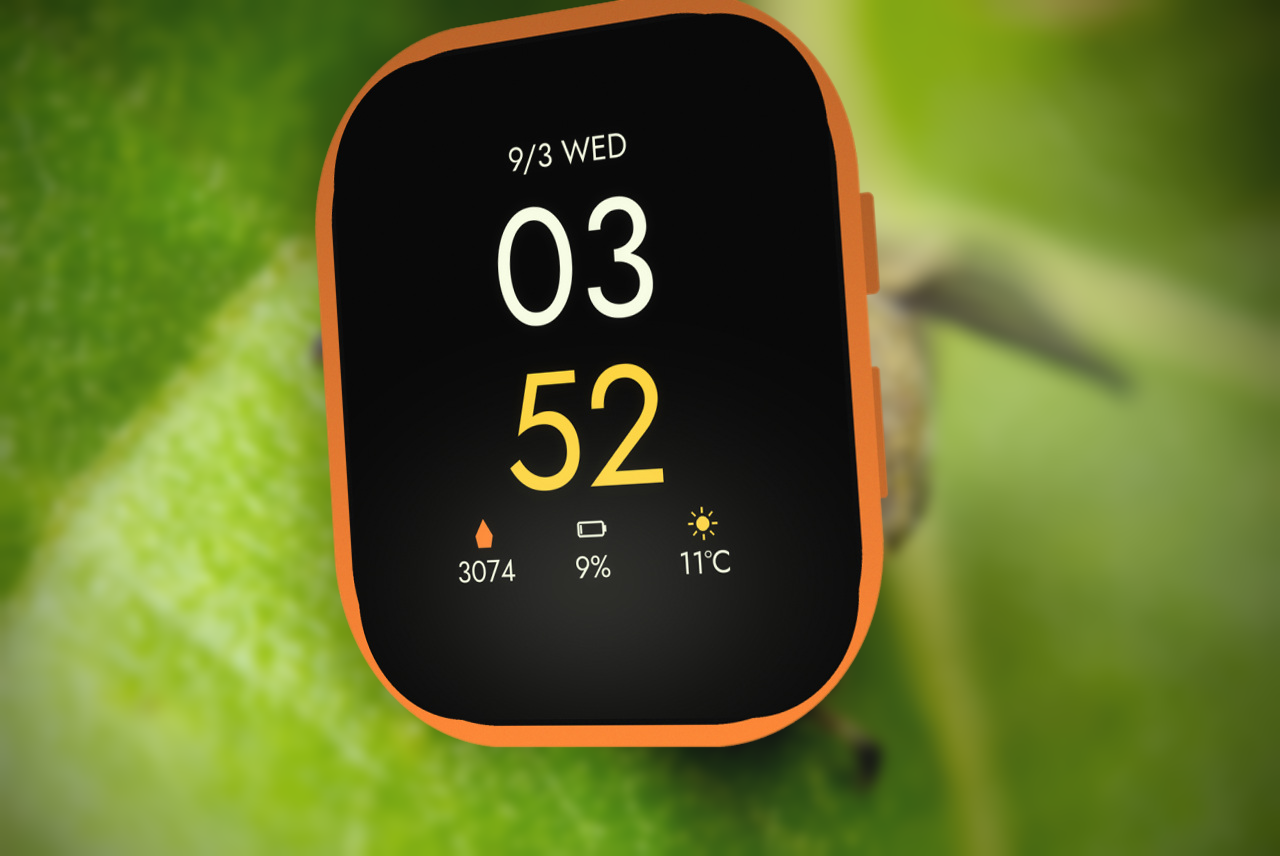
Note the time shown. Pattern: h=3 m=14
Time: h=3 m=52
